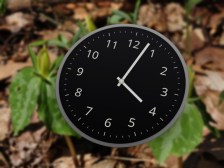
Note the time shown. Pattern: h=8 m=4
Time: h=4 m=3
